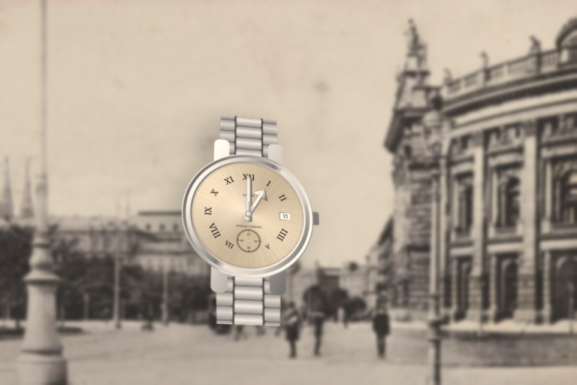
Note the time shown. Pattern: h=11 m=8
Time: h=1 m=0
